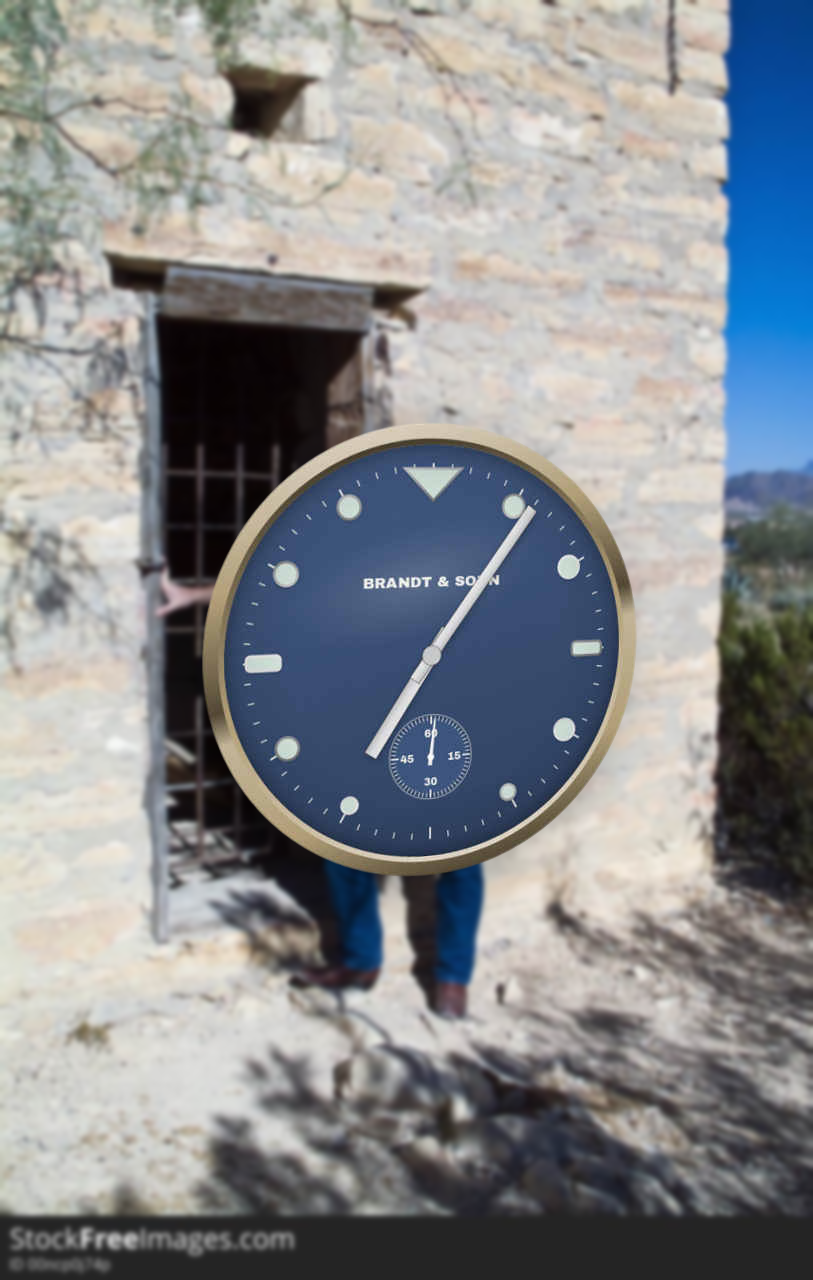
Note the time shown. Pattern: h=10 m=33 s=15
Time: h=7 m=6 s=1
